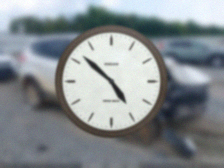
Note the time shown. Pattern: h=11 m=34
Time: h=4 m=52
